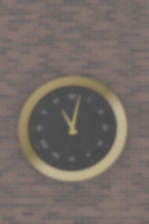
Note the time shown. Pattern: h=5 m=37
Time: h=11 m=2
